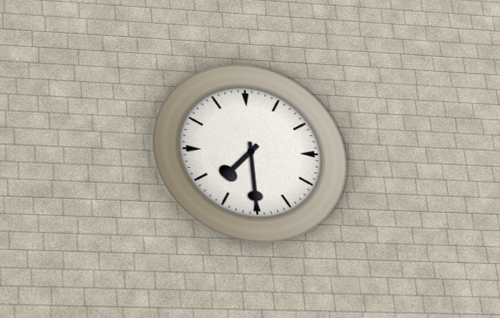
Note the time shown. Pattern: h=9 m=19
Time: h=7 m=30
